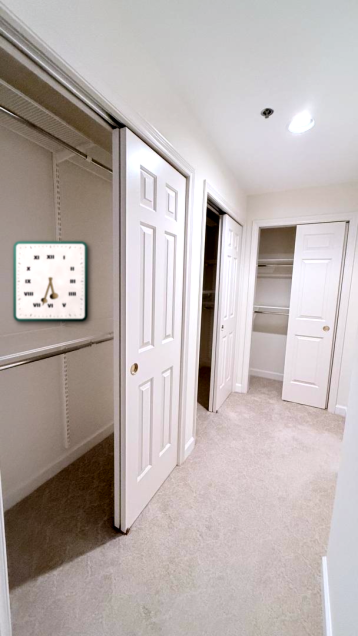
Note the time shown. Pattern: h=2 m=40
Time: h=5 m=33
